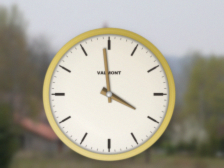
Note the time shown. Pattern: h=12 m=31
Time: h=3 m=59
